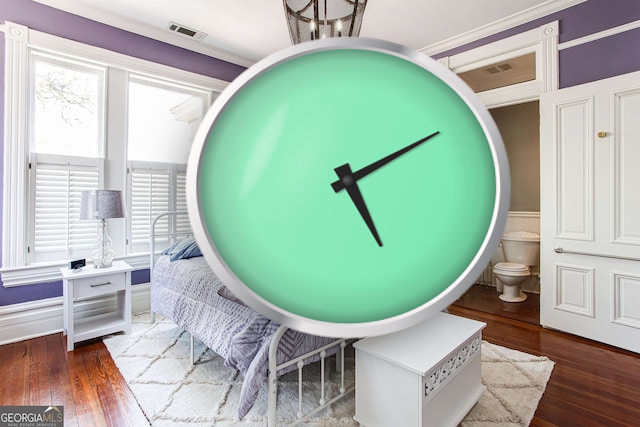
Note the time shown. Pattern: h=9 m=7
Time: h=5 m=10
